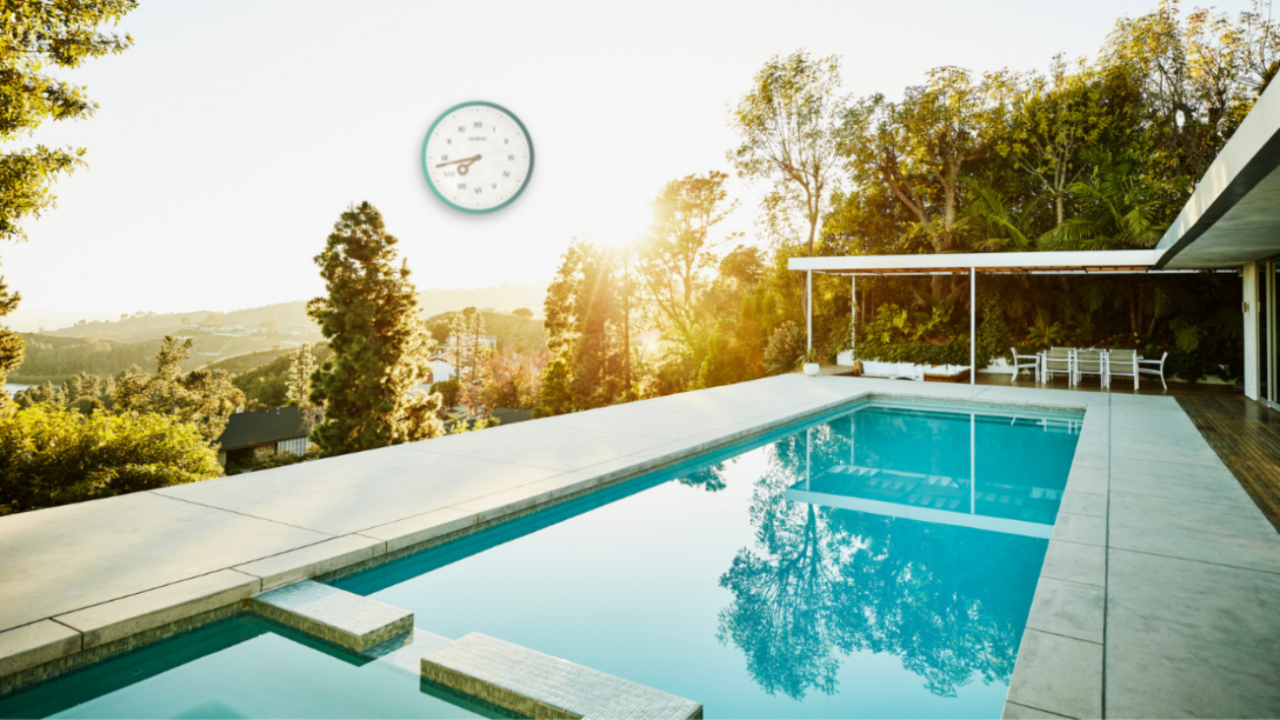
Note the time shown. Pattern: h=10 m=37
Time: h=7 m=43
